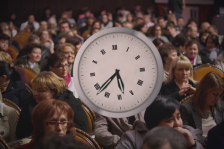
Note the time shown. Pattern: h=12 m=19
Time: h=5 m=38
